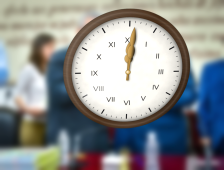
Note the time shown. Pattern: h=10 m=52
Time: h=12 m=1
